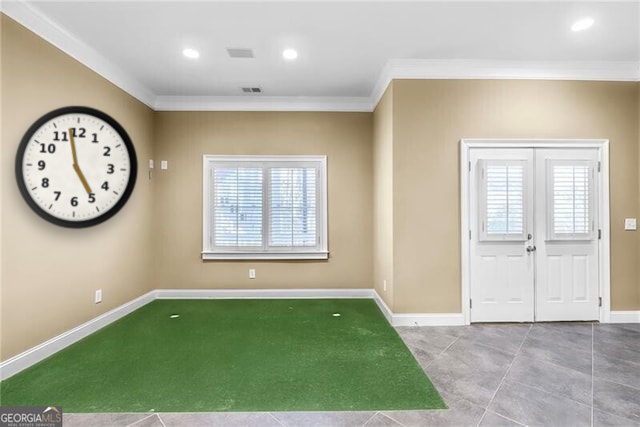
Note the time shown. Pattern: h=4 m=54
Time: h=4 m=58
